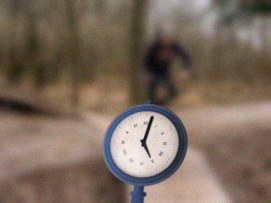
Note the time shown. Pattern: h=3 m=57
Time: h=5 m=2
